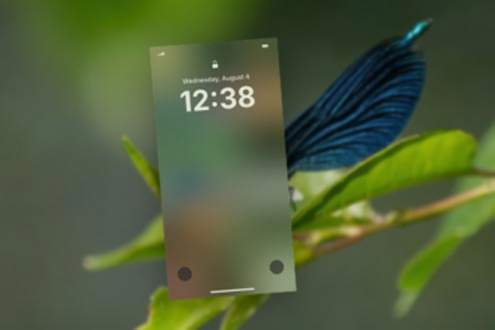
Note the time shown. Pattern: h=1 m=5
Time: h=12 m=38
